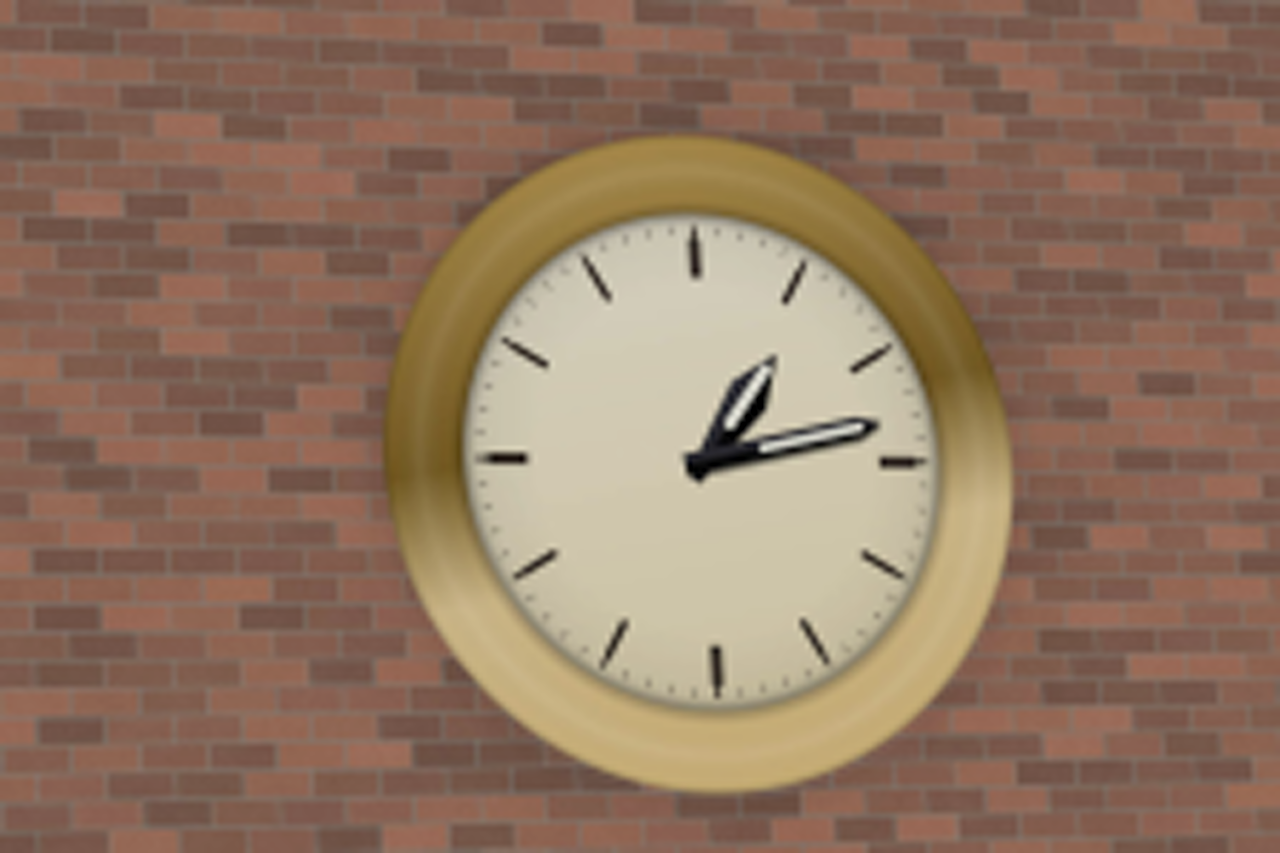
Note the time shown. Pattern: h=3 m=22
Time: h=1 m=13
